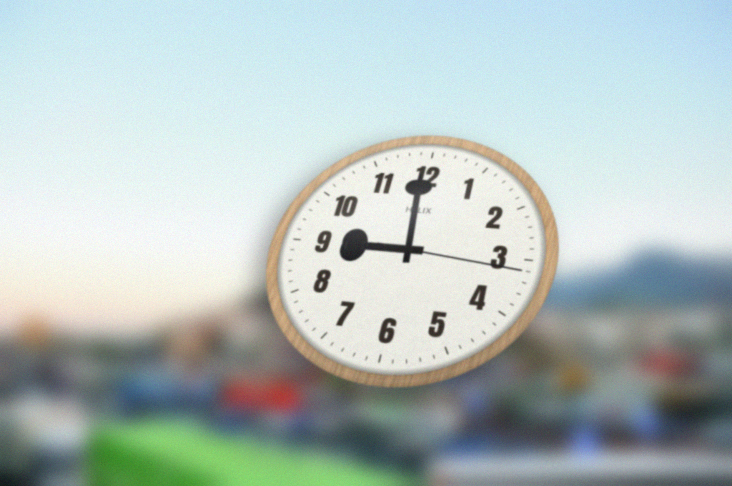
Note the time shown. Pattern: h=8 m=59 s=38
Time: h=8 m=59 s=16
